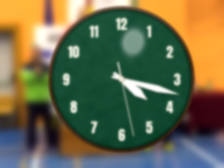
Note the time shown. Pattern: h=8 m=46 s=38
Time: h=4 m=17 s=28
